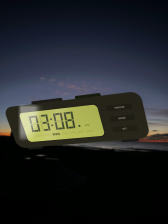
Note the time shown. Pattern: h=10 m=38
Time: h=3 m=8
